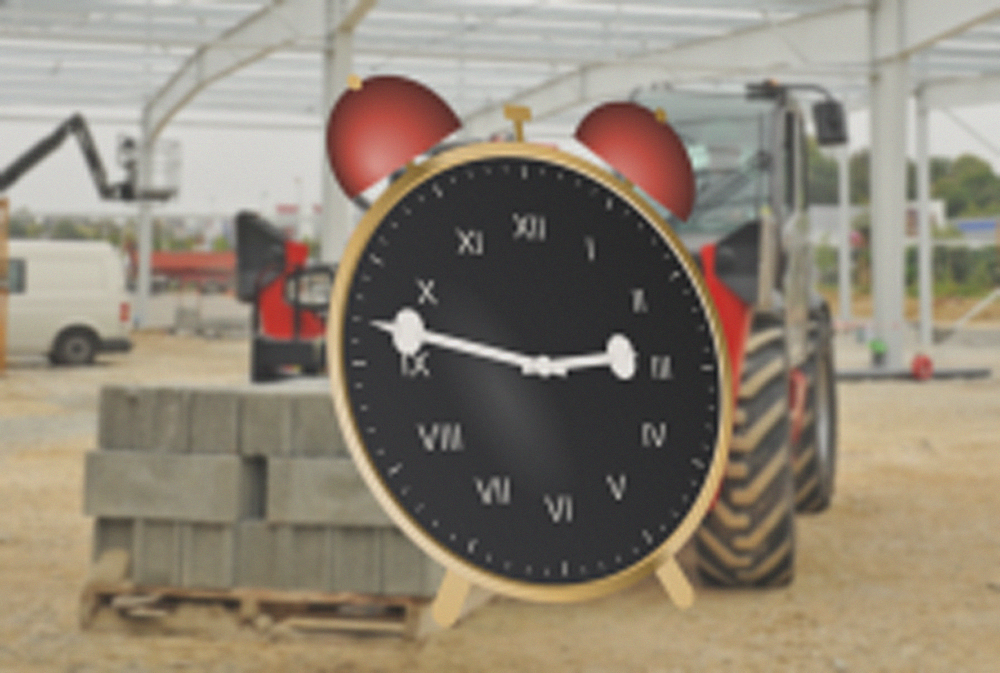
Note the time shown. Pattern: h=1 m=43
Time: h=2 m=47
